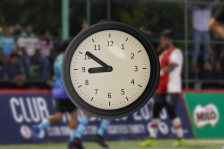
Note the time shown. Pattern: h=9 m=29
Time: h=8 m=51
